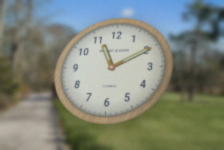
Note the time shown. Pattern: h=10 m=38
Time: h=11 m=10
